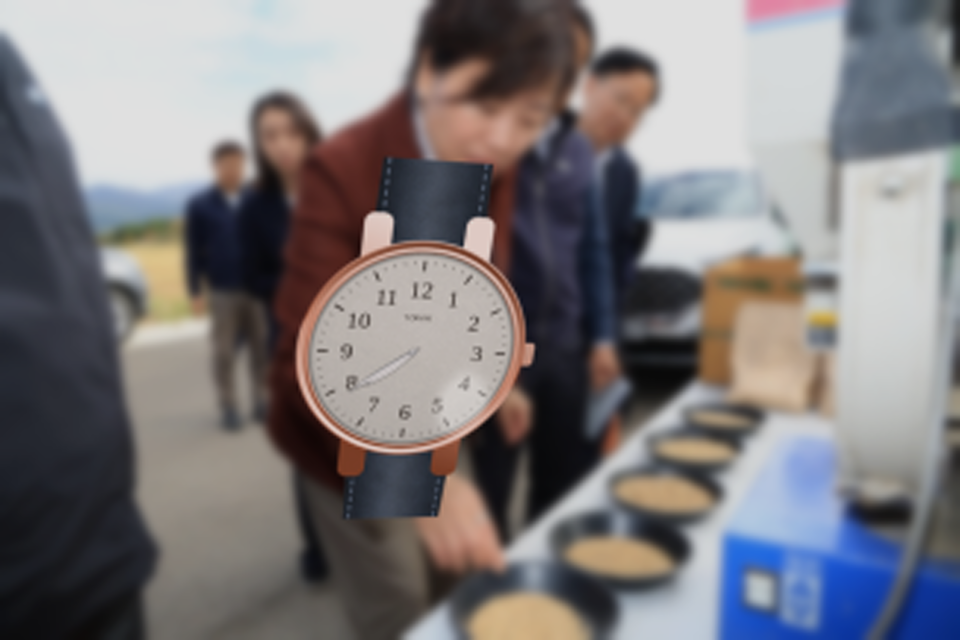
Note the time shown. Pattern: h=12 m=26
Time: h=7 m=39
